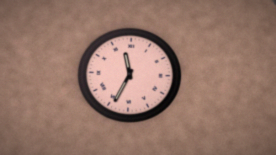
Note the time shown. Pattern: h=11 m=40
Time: h=11 m=34
